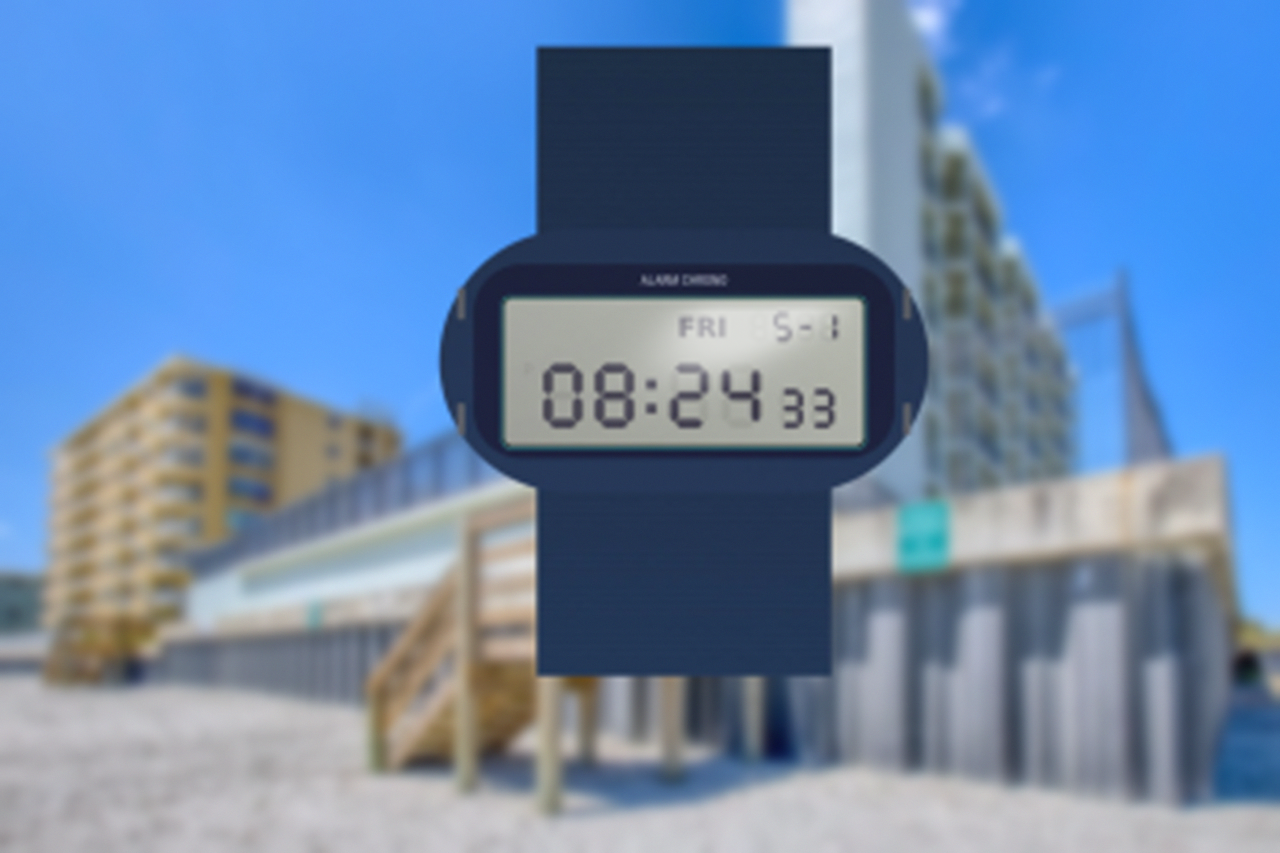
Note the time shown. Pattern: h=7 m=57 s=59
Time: h=8 m=24 s=33
